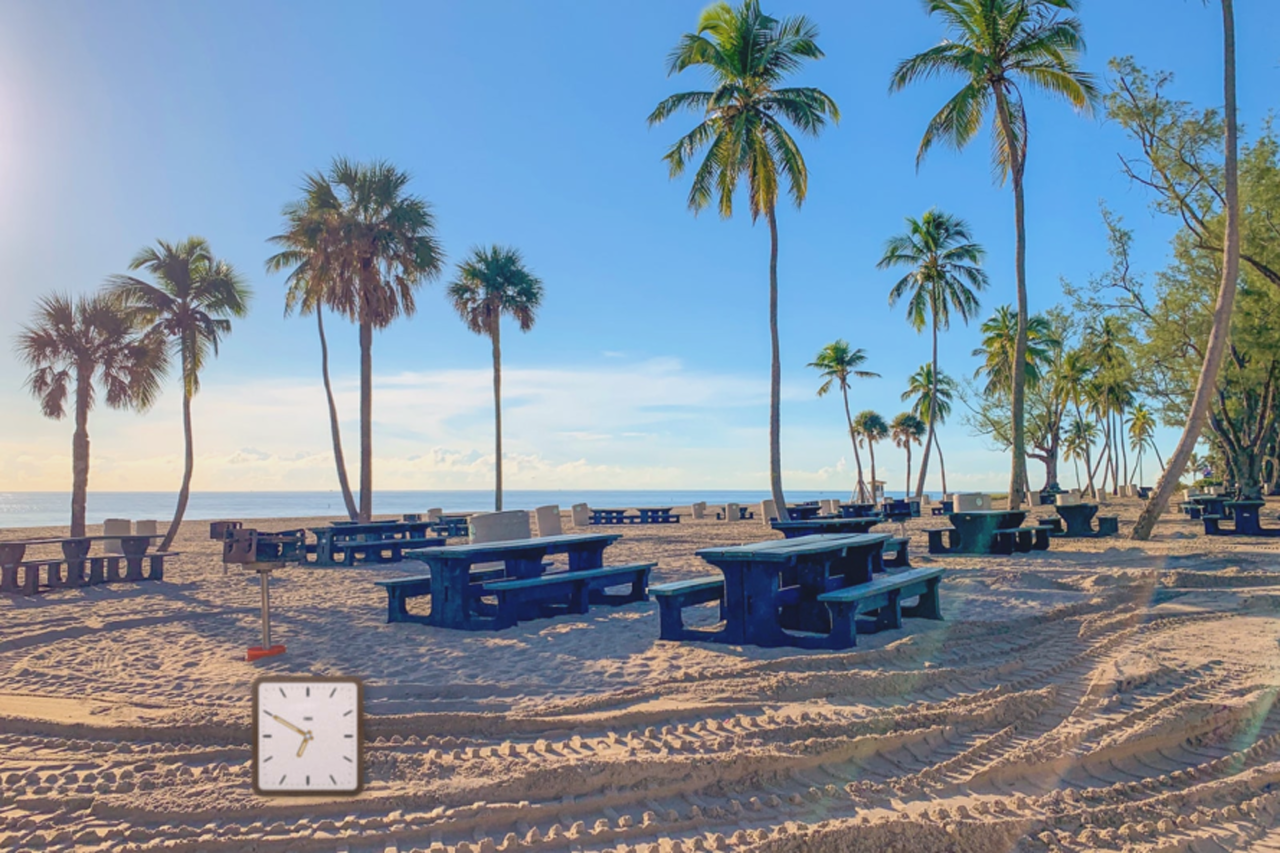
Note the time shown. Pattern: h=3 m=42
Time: h=6 m=50
